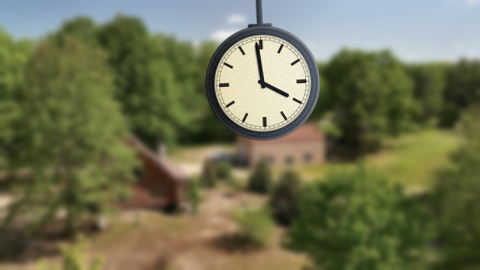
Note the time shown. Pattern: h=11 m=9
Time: h=3 m=59
